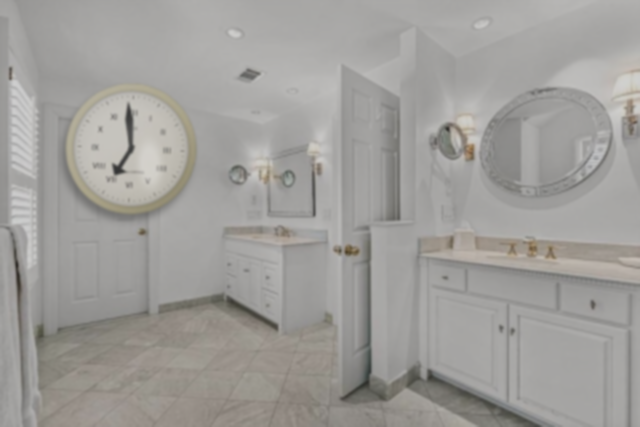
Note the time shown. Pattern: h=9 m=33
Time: h=6 m=59
